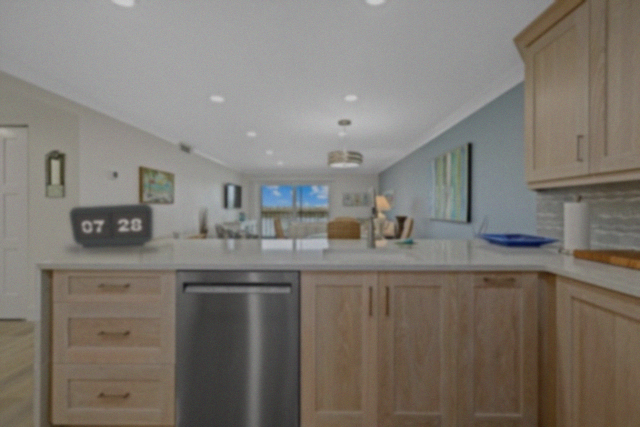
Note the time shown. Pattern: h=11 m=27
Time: h=7 m=28
